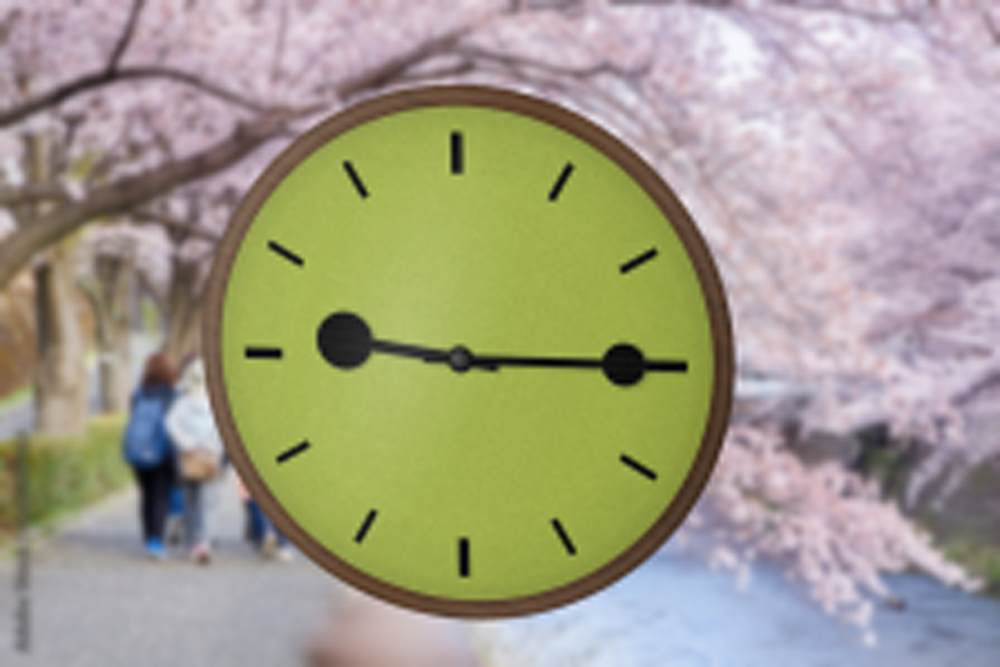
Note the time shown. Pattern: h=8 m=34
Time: h=9 m=15
